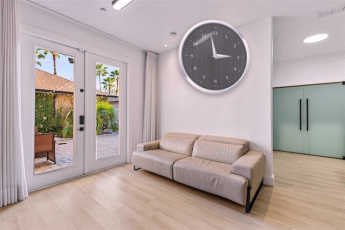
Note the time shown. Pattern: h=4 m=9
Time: h=2 m=58
